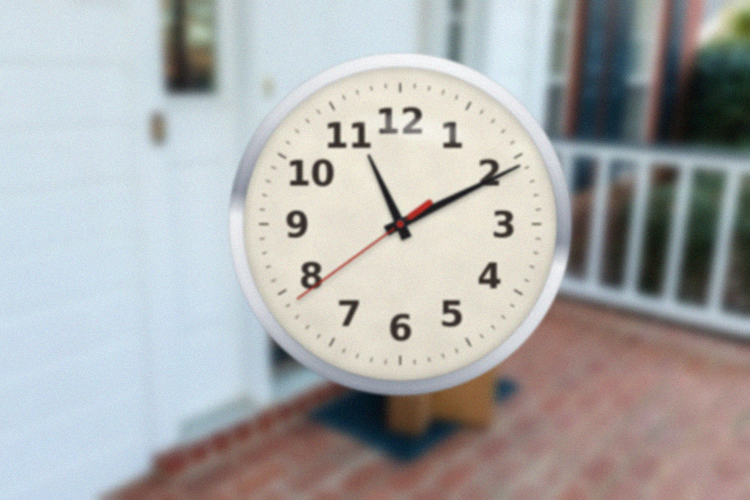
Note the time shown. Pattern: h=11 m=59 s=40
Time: h=11 m=10 s=39
